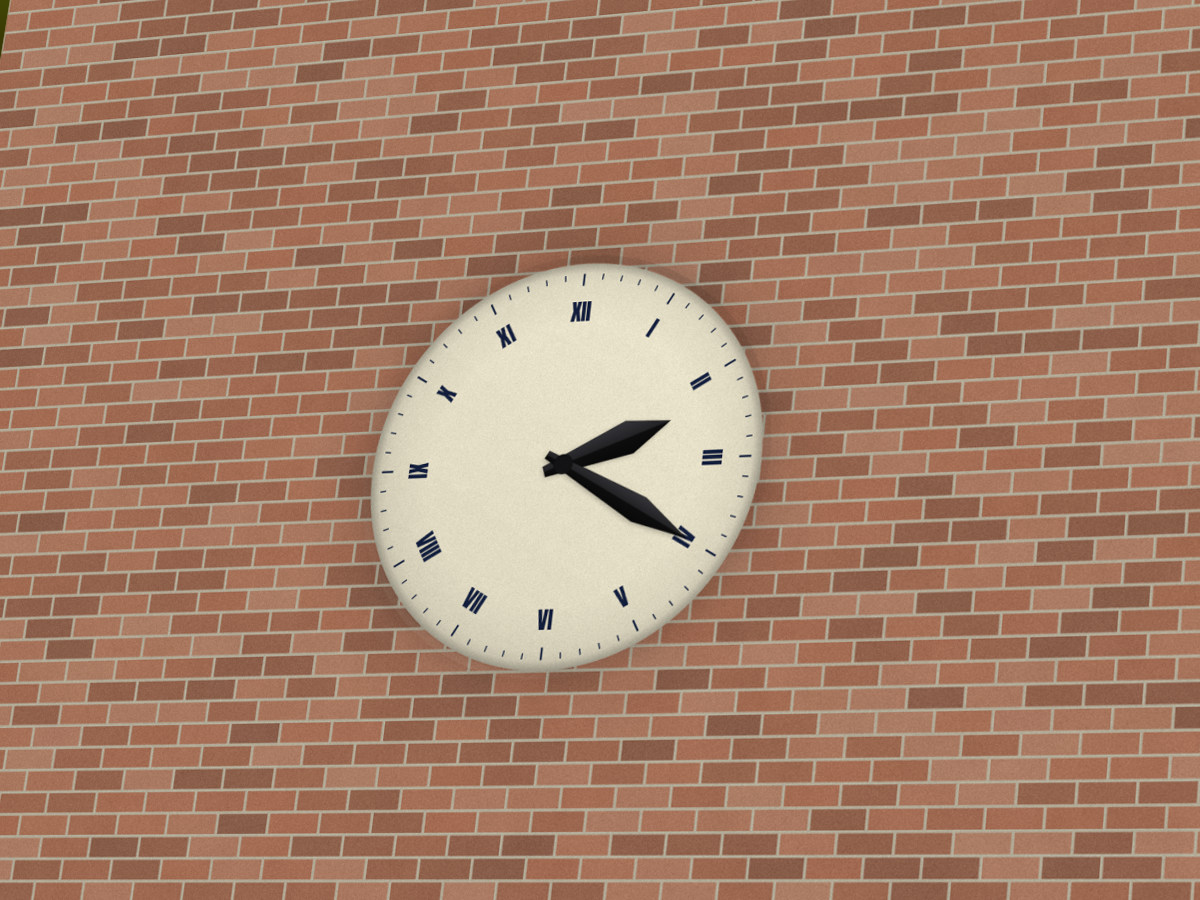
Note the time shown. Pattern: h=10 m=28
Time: h=2 m=20
